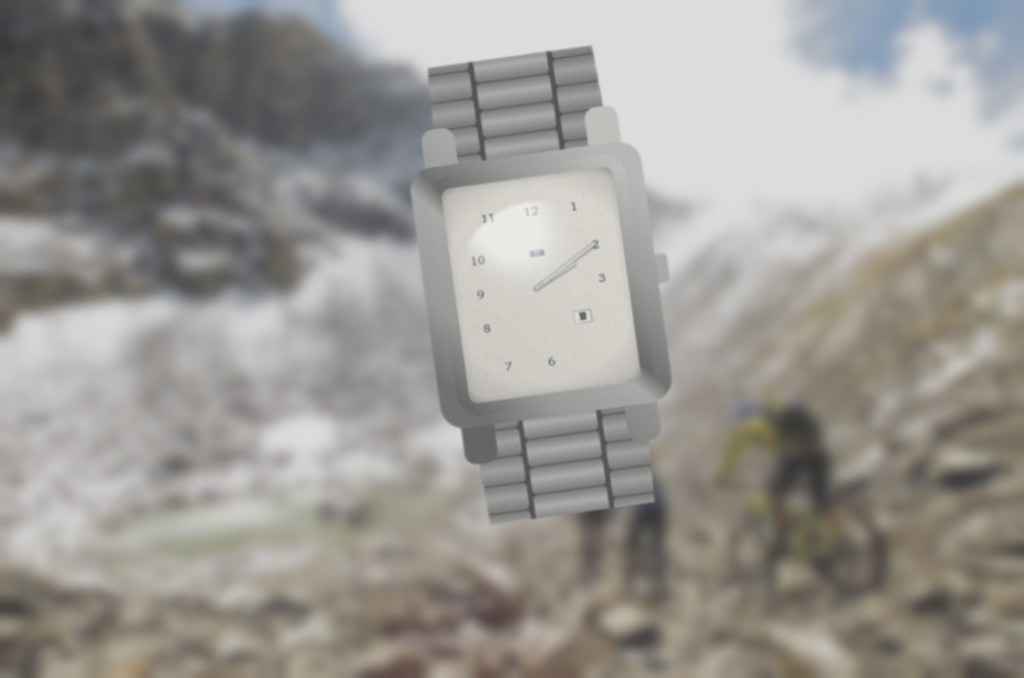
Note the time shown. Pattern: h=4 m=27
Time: h=2 m=10
